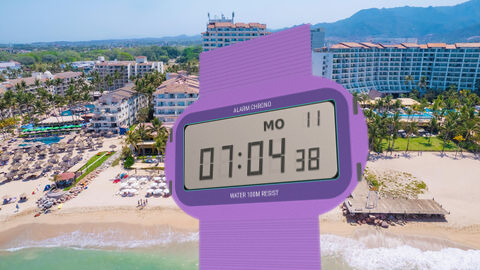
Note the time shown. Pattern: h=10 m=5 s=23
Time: h=7 m=4 s=38
